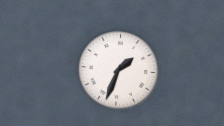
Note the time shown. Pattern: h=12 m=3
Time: h=1 m=33
